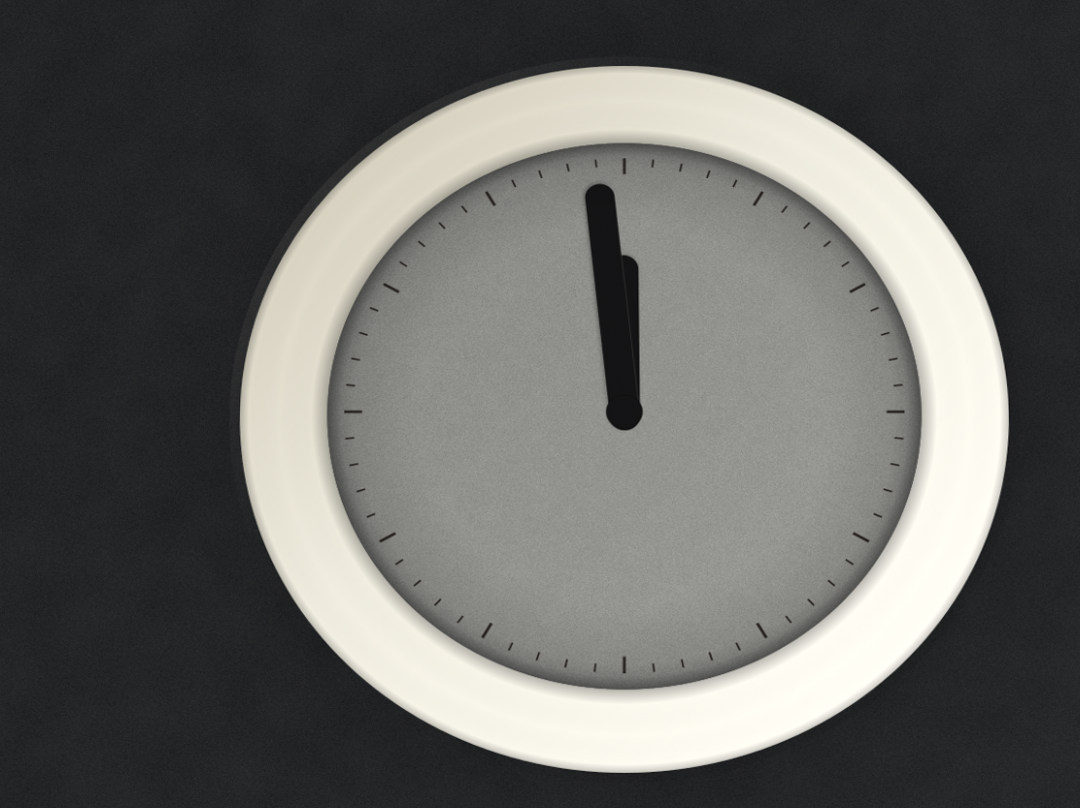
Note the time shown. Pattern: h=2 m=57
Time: h=11 m=59
